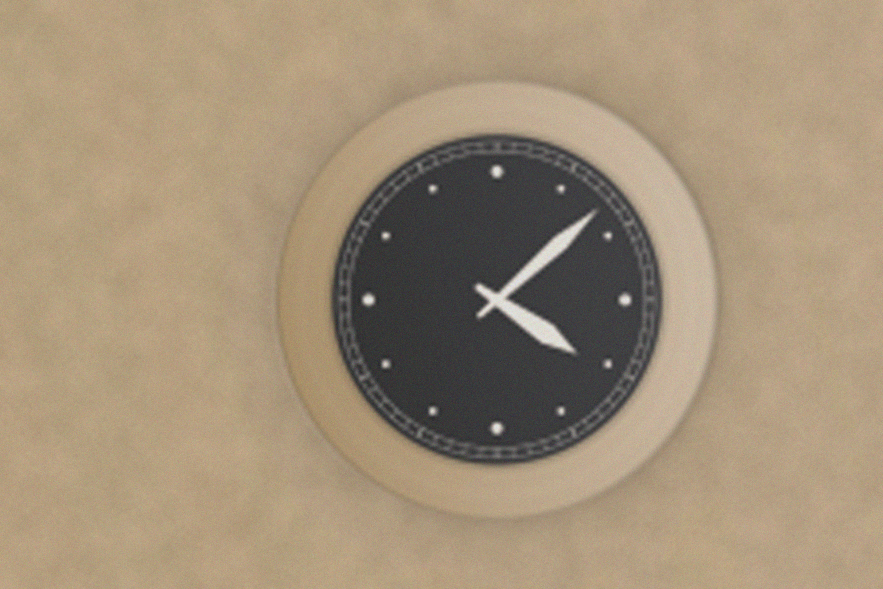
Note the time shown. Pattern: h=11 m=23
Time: h=4 m=8
